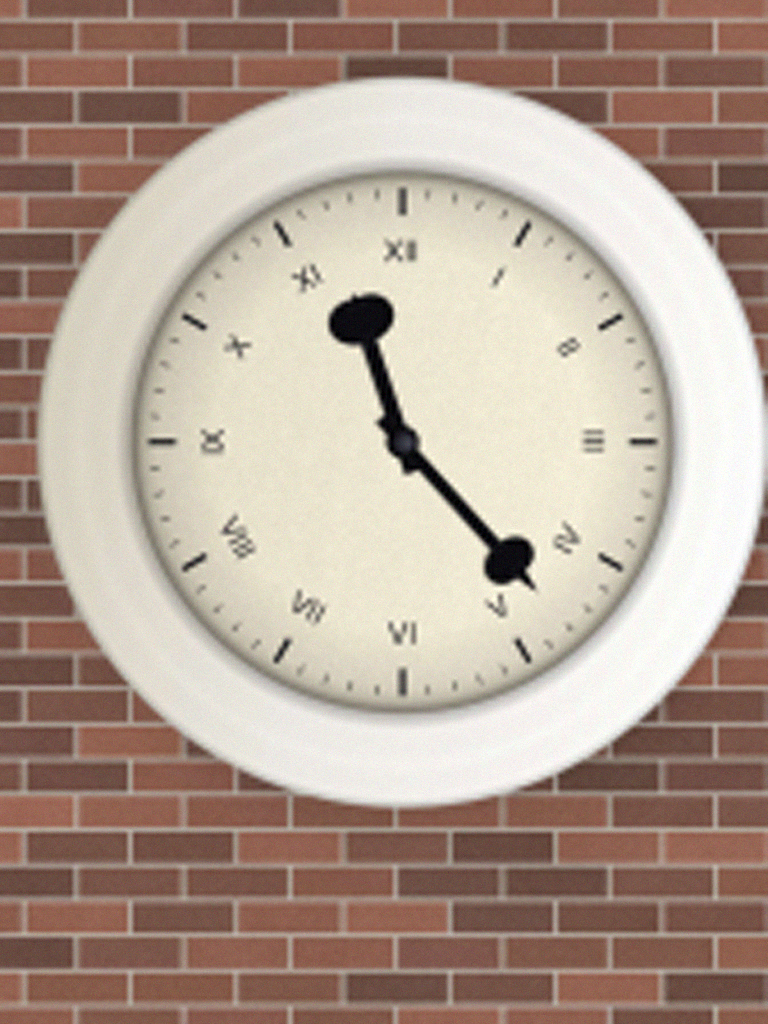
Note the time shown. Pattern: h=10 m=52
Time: h=11 m=23
